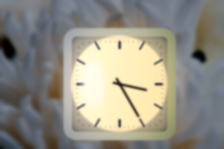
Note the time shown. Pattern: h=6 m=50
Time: h=3 m=25
